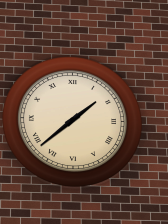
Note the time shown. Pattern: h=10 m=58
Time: h=1 m=38
